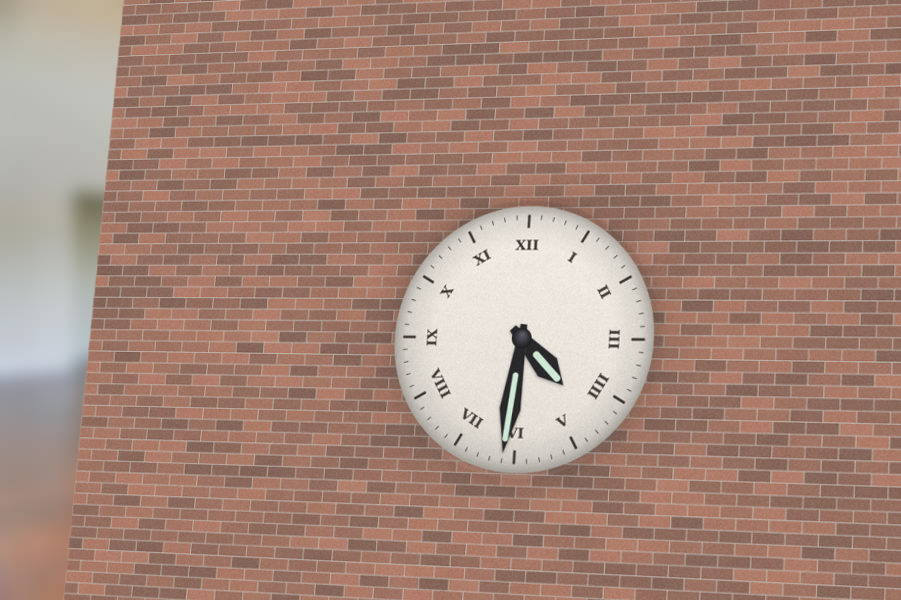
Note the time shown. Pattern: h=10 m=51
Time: h=4 m=31
